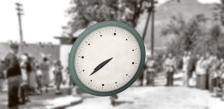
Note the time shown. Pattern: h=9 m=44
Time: h=7 m=37
